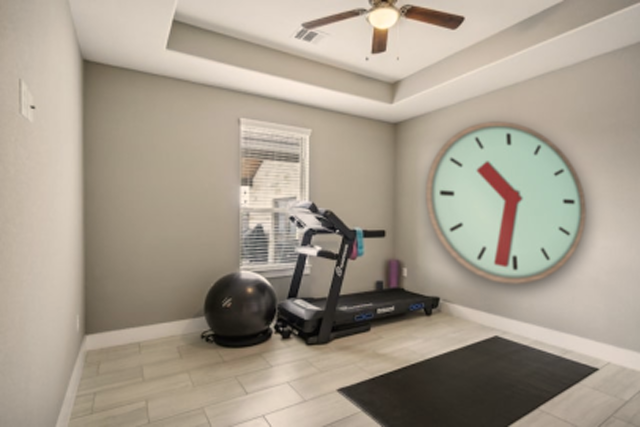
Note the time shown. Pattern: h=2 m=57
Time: h=10 m=32
